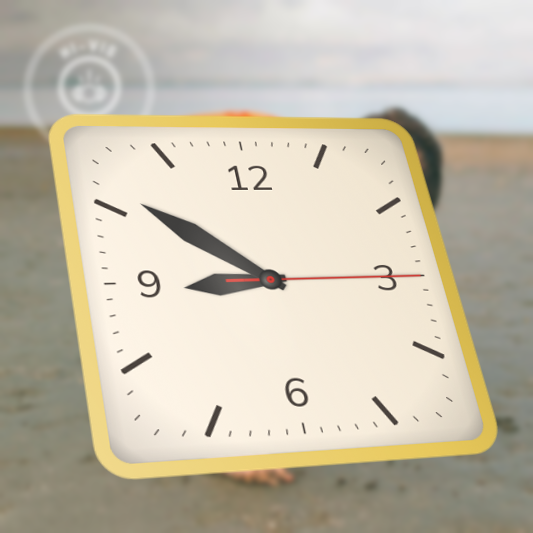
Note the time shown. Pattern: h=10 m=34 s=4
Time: h=8 m=51 s=15
